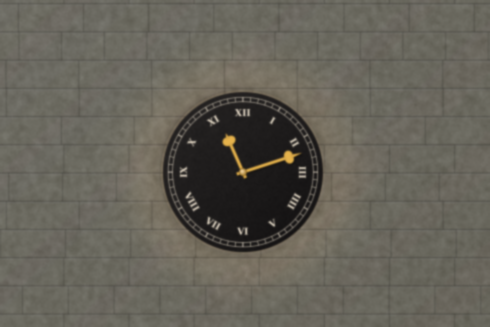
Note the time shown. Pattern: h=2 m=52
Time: h=11 m=12
